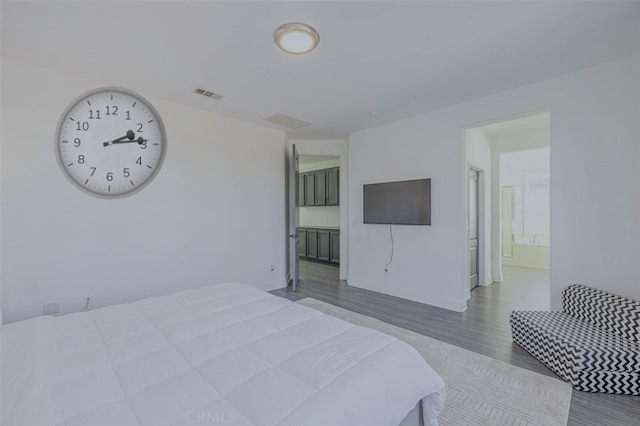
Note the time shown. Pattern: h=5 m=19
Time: h=2 m=14
